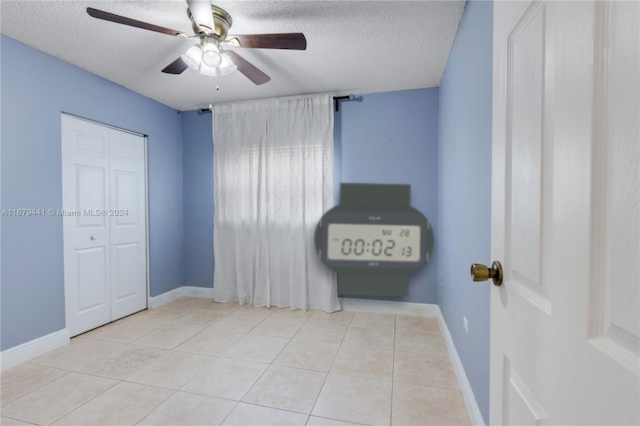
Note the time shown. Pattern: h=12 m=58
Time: h=0 m=2
